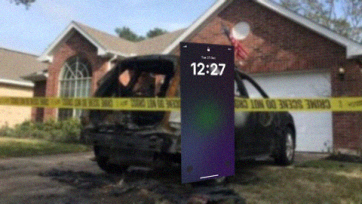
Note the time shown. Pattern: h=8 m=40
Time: h=12 m=27
